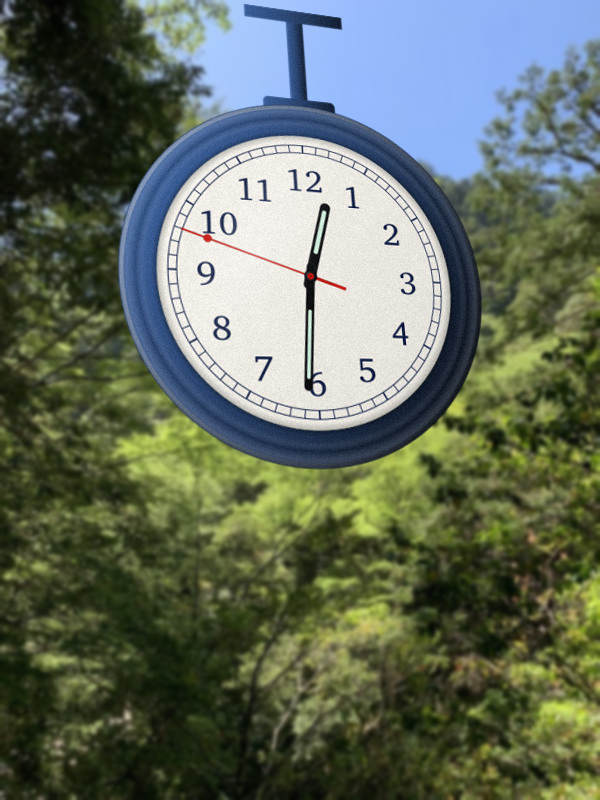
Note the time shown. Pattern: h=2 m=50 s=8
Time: h=12 m=30 s=48
